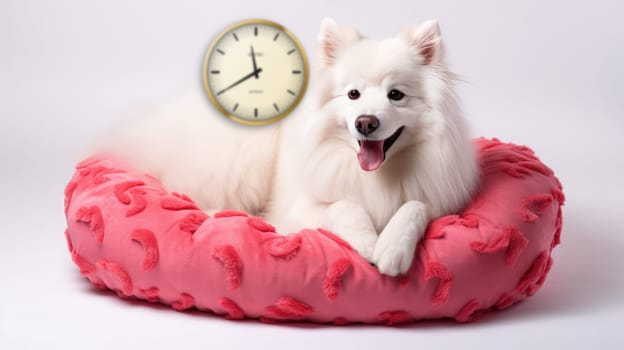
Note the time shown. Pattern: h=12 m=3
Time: h=11 m=40
